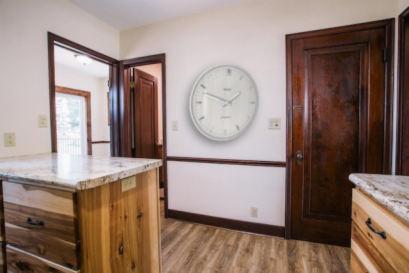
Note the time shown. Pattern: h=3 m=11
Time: h=1 m=48
